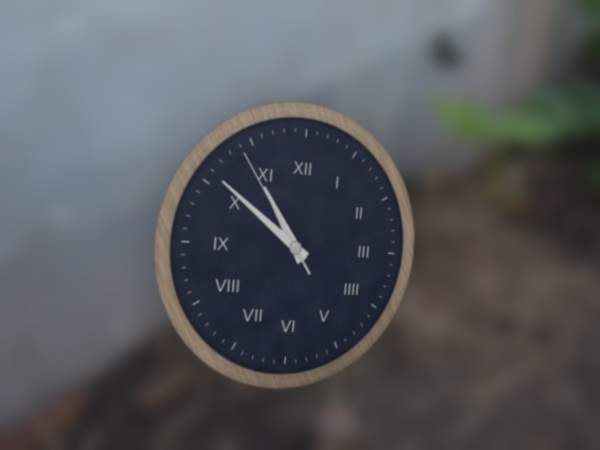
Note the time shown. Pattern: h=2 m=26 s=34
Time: h=10 m=50 s=54
